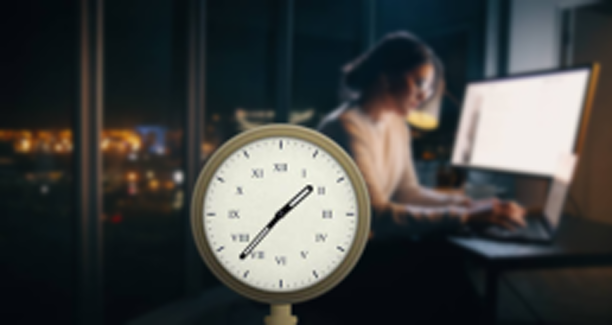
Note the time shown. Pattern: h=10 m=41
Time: h=1 m=37
